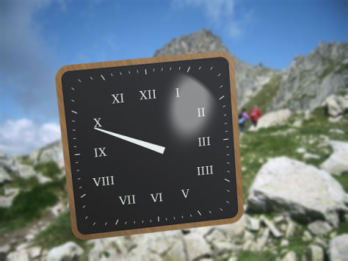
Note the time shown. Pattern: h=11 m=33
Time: h=9 m=49
